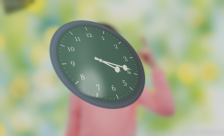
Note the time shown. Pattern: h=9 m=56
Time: h=4 m=19
